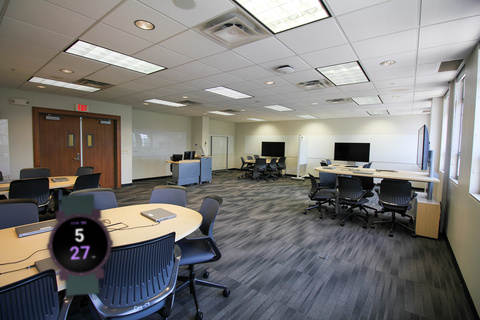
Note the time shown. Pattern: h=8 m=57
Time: h=5 m=27
